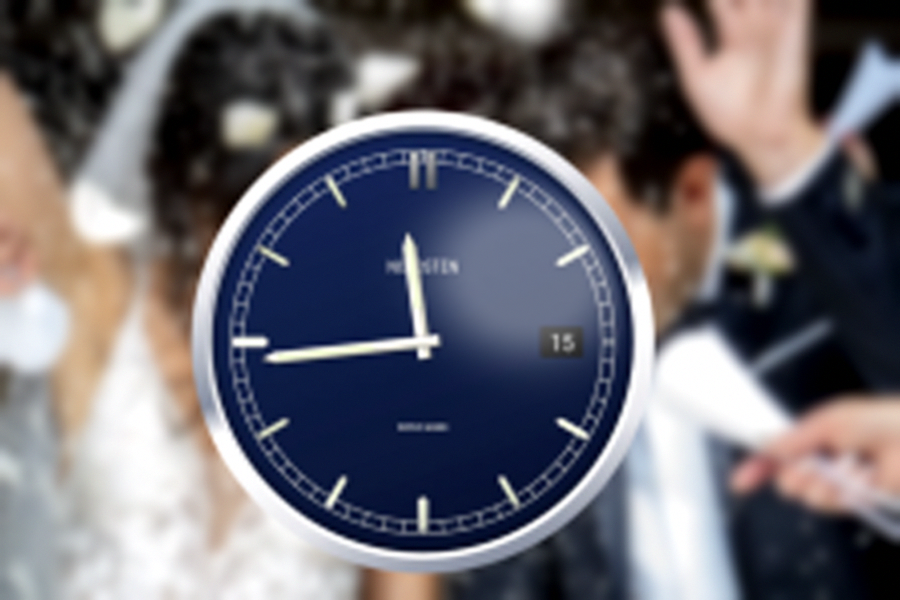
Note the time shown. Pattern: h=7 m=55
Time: h=11 m=44
